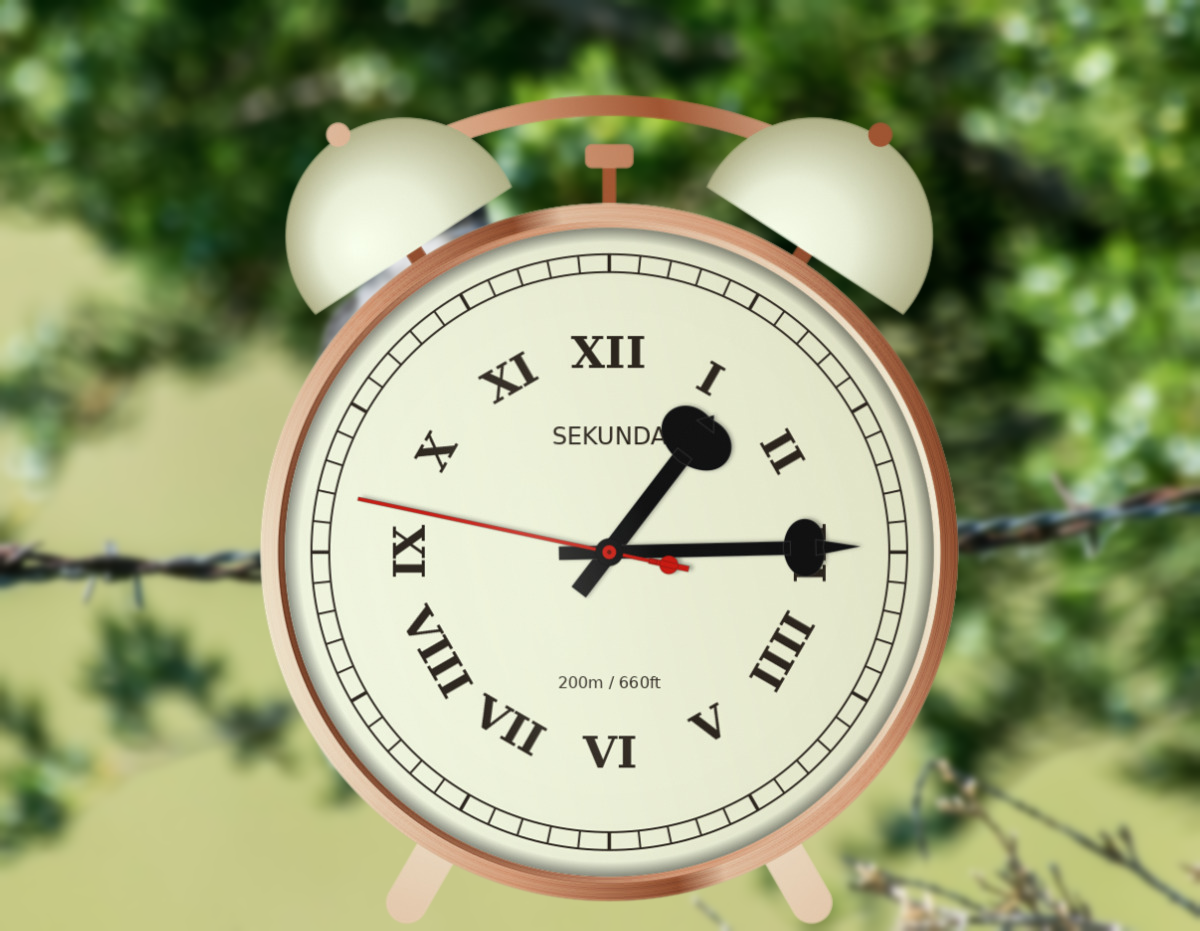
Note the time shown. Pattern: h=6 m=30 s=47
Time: h=1 m=14 s=47
